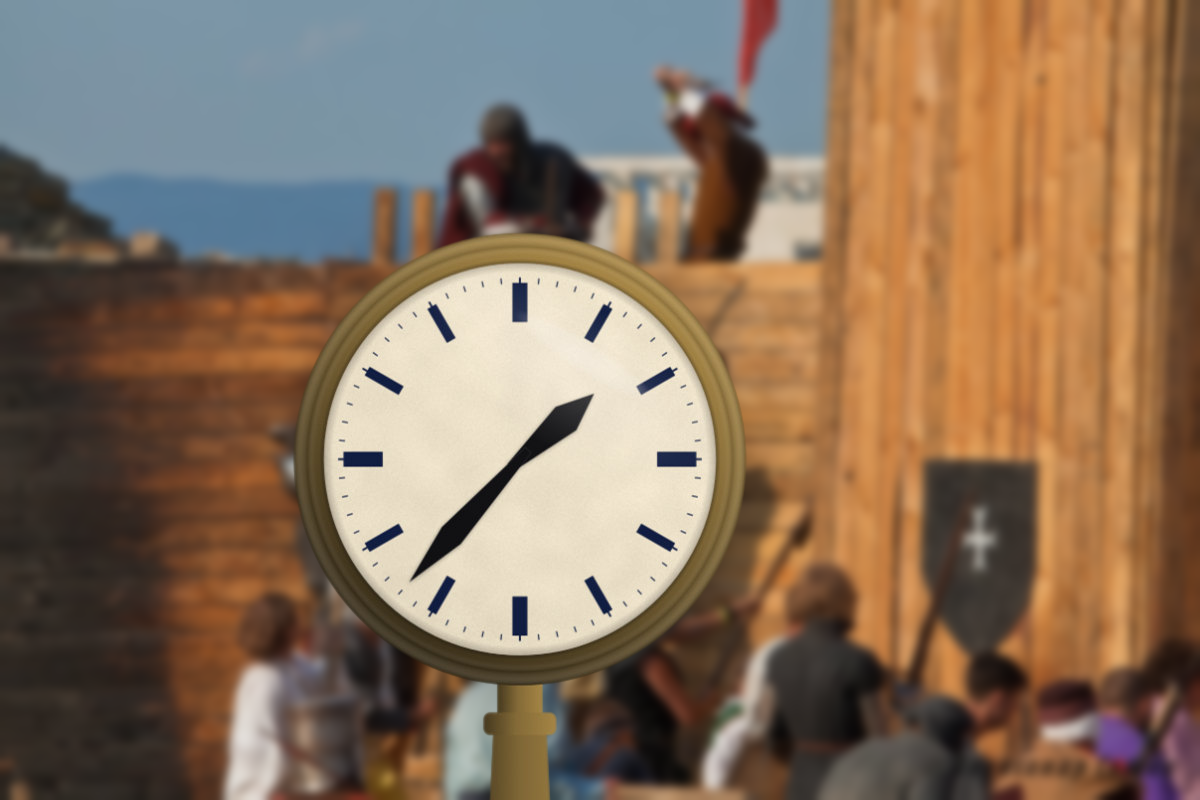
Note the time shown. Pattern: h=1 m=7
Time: h=1 m=37
